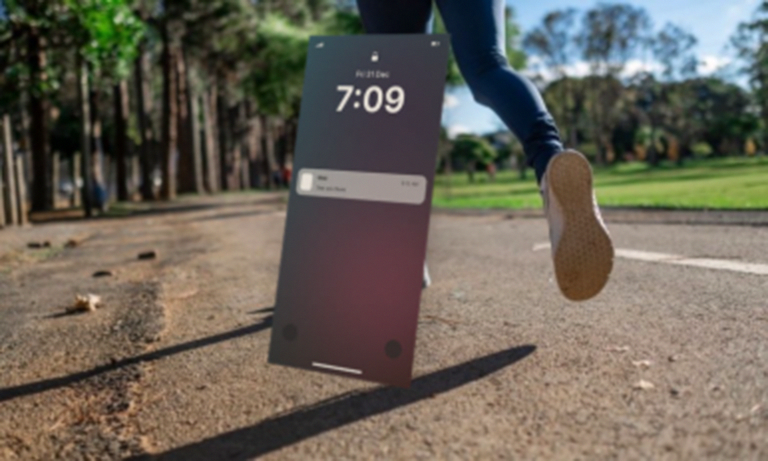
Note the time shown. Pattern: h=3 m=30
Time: h=7 m=9
